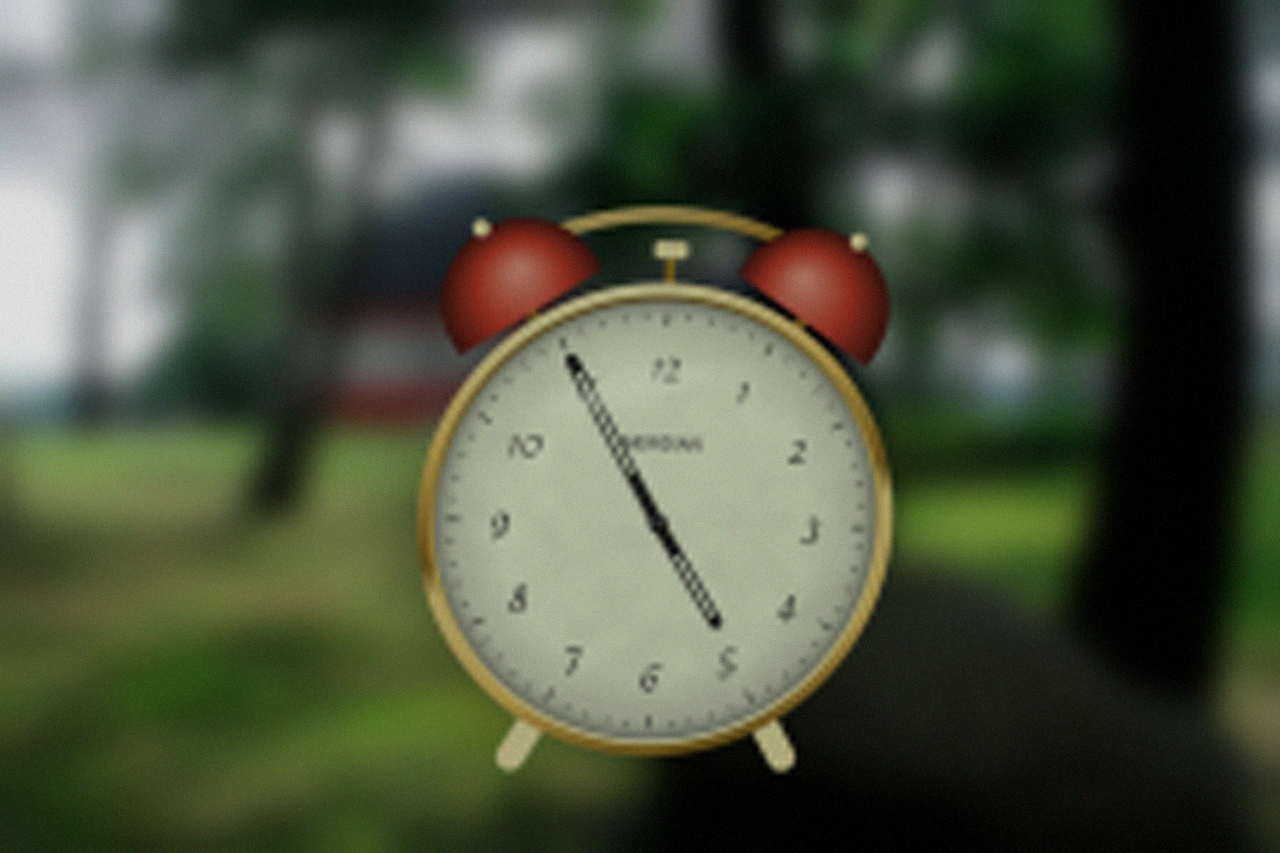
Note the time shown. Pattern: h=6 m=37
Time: h=4 m=55
